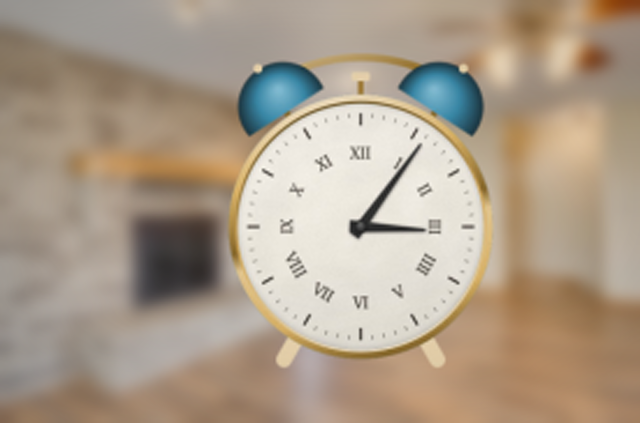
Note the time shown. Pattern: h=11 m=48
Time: h=3 m=6
